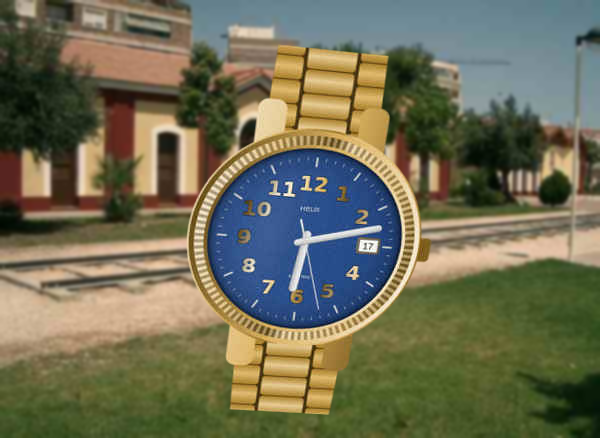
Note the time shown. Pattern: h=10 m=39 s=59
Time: h=6 m=12 s=27
